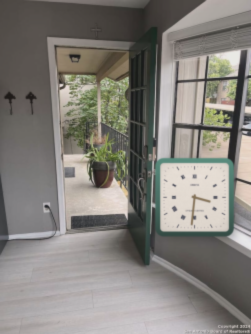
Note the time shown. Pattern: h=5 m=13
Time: h=3 m=31
